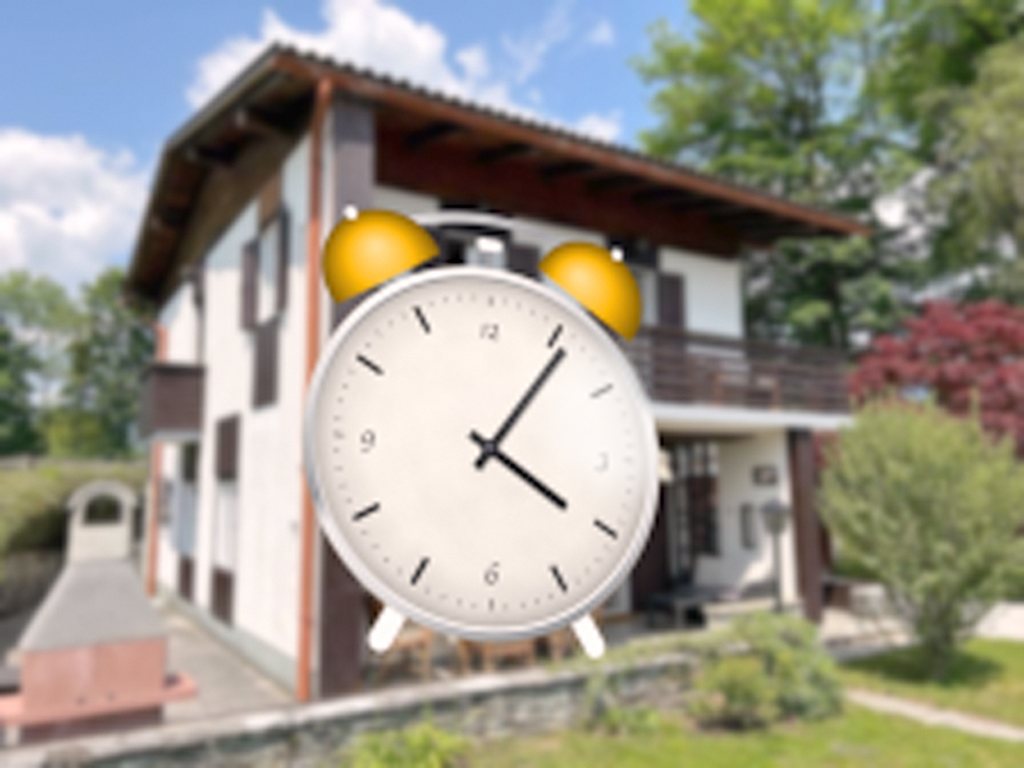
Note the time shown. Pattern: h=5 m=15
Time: h=4 m=6
